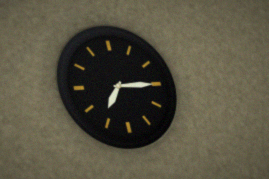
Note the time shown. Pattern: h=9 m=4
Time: h=7 m=15
